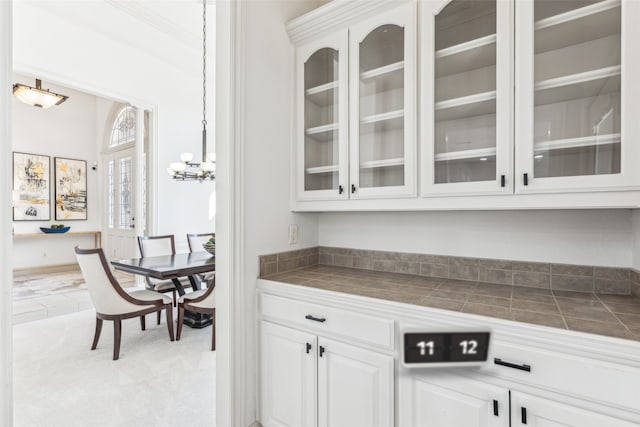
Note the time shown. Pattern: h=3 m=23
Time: h=11 m=12
